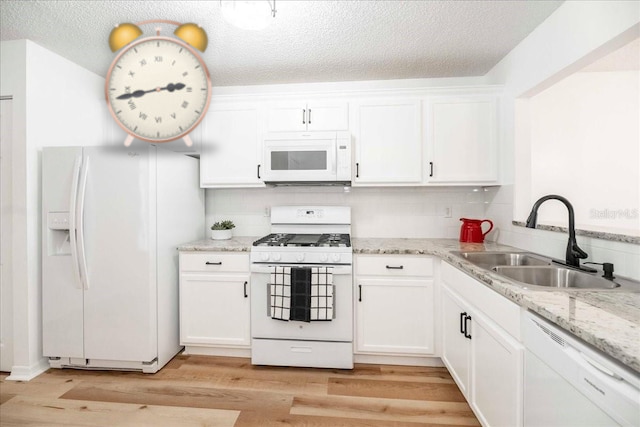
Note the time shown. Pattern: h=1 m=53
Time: h=2 m=43
